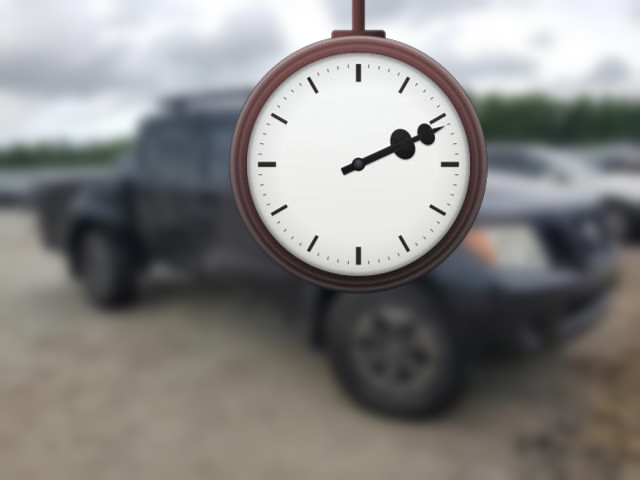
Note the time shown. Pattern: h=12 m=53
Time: h=2 m=11
